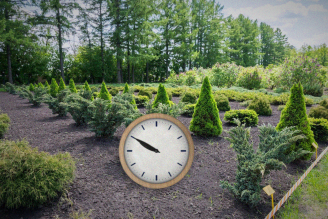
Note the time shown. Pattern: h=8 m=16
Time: h=9 m=50
